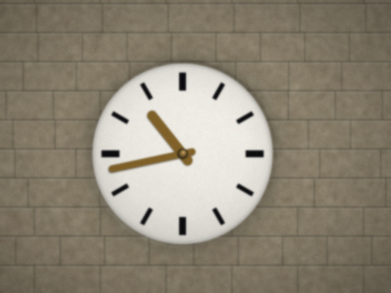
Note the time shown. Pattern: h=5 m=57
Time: h=10 m=43
